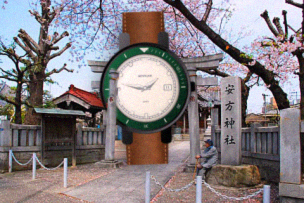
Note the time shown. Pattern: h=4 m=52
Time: h=1 m=47
